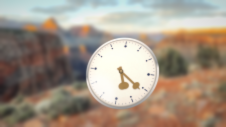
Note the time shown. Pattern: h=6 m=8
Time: h=5 m=21
